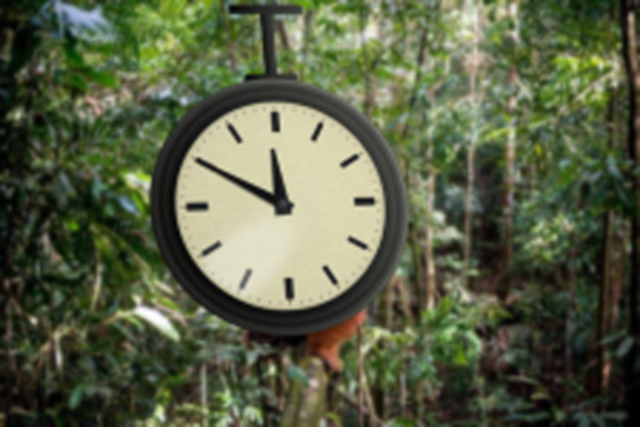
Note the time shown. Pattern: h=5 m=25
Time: h=11 m=50
